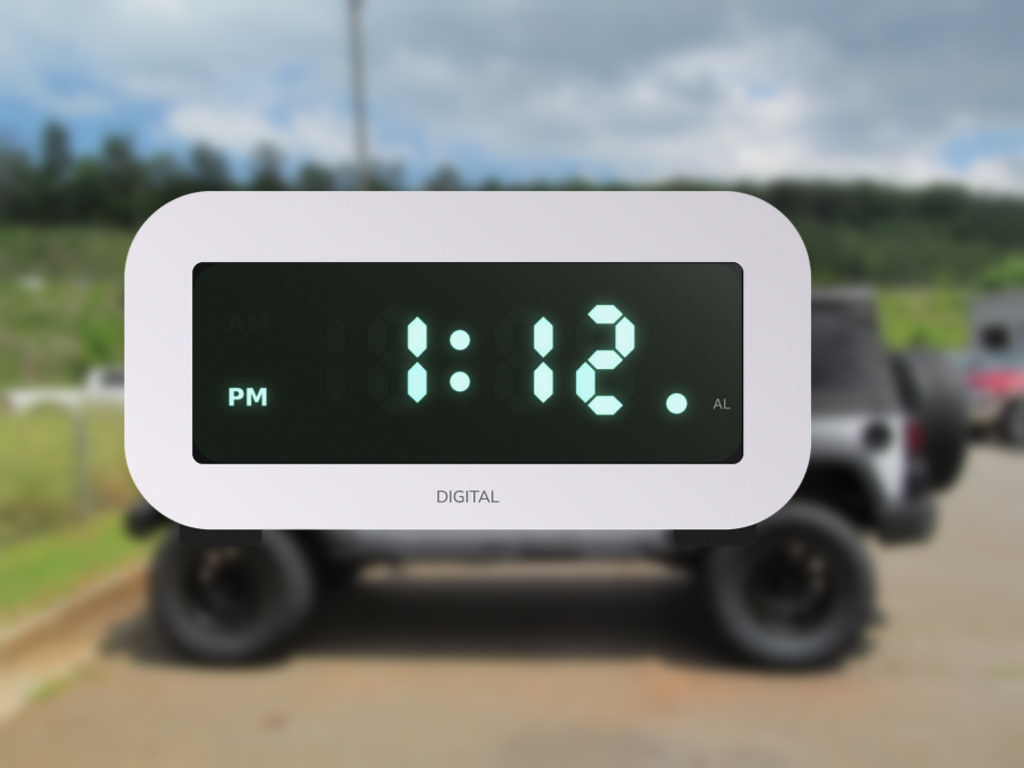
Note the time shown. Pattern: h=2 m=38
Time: h=1 m=12
